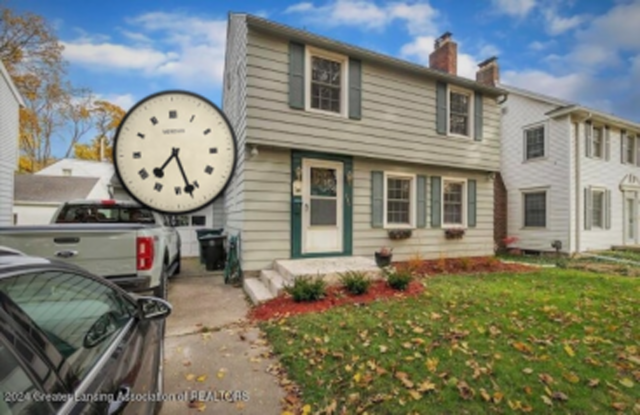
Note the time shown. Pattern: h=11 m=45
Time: h=7 m=27
